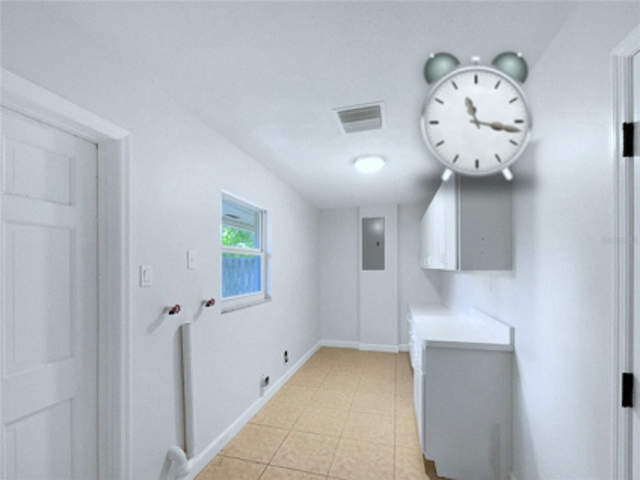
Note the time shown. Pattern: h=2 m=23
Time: h=11 m=17
